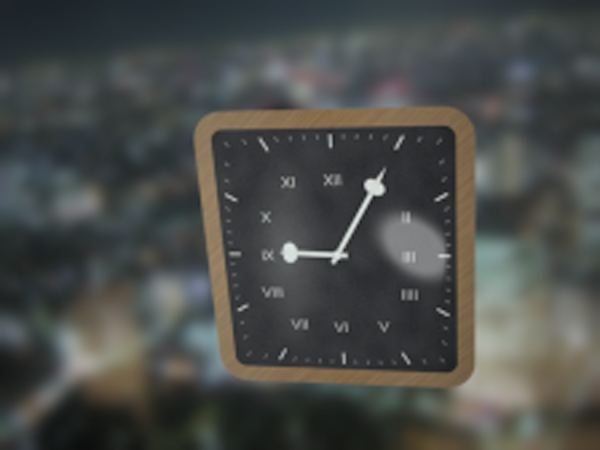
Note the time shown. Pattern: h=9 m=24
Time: h=9 m=5
